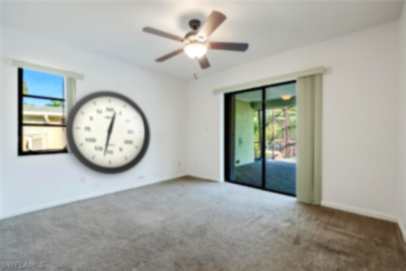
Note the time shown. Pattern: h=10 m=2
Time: h=12 m=32
